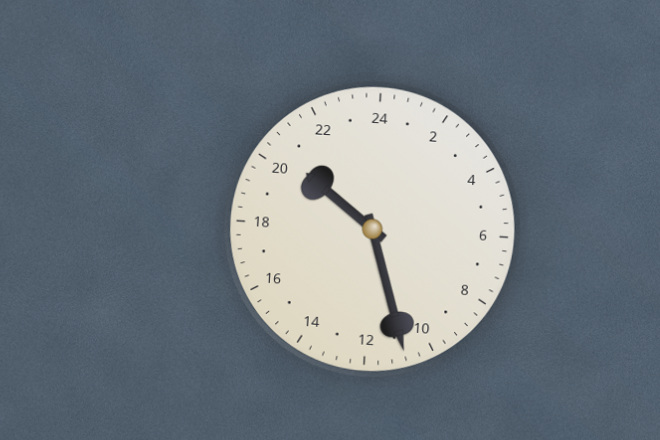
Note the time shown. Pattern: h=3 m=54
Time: h=20 m=27
